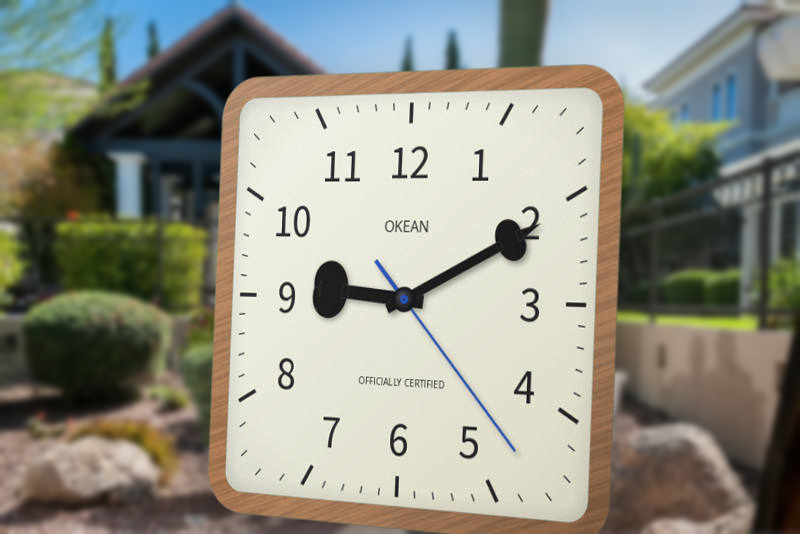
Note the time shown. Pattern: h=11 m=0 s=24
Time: h=9 m=10 s=23
